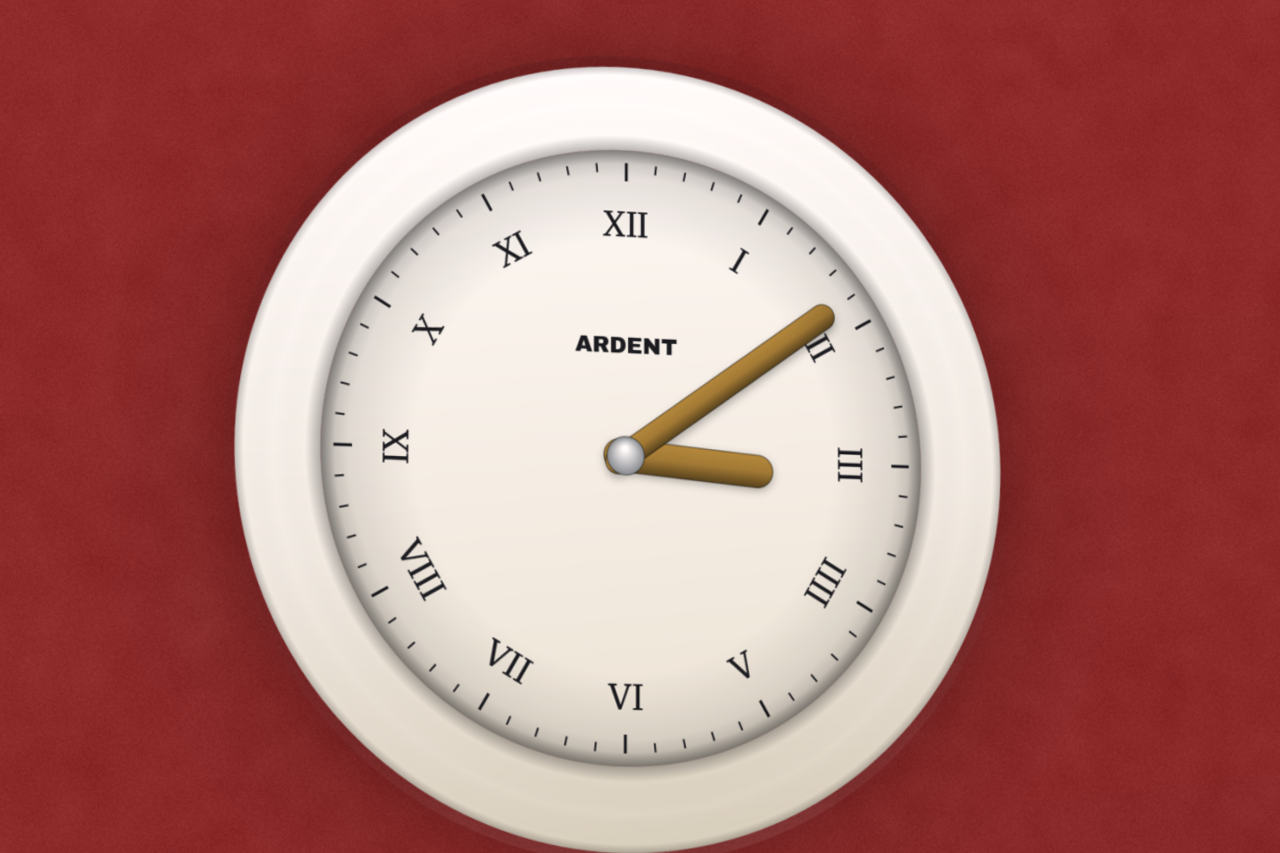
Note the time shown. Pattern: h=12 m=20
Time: h=3 m=9
